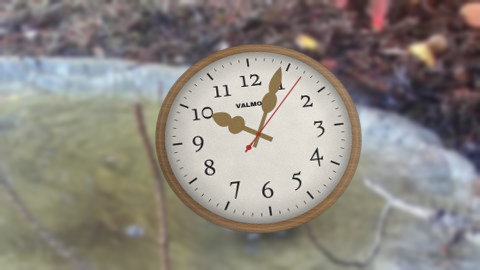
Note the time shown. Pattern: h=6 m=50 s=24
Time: h=10 m=4 s=7
